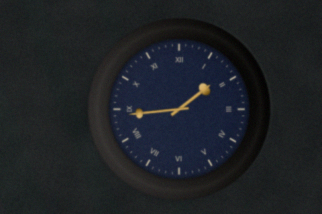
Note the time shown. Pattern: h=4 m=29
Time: h=1 m=44
